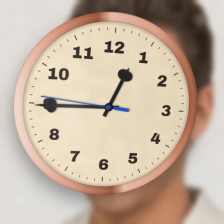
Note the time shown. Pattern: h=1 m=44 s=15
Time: h=12 m=44 s=46
